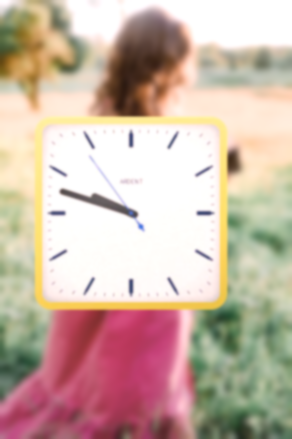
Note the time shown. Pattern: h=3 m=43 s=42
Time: h=9 m=47 s=54
